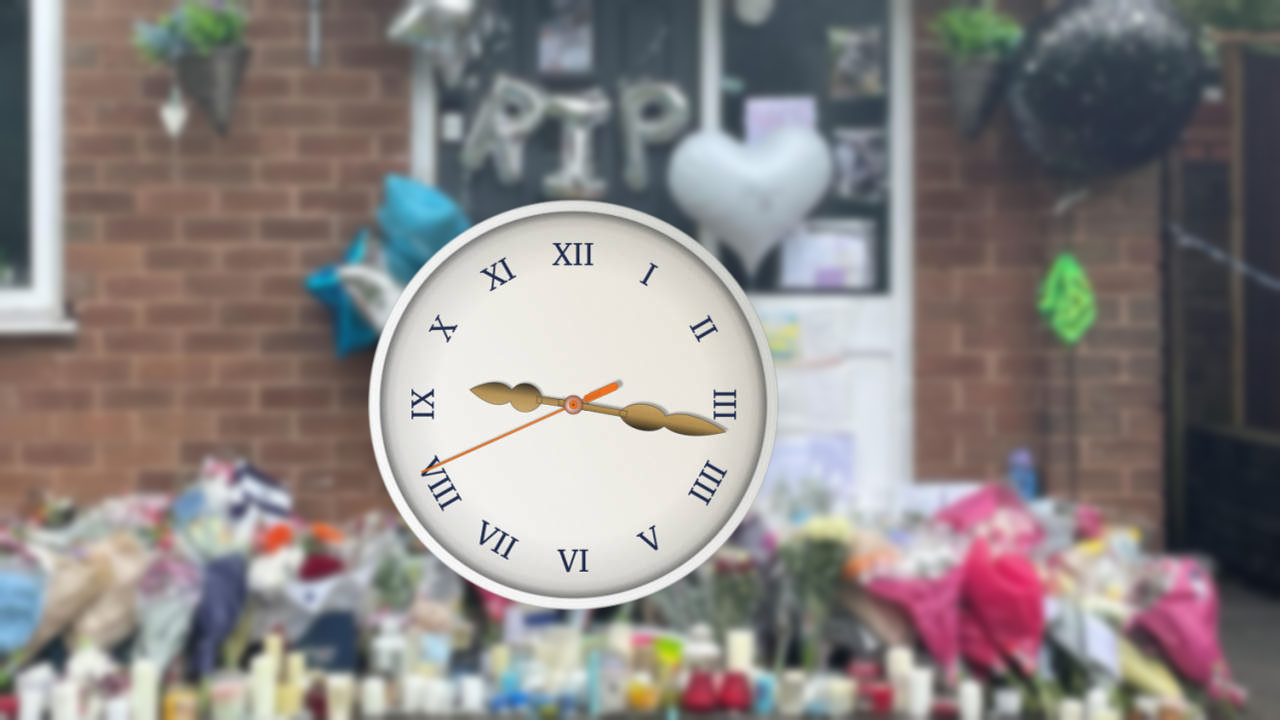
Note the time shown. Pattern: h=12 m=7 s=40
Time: h=9 m=16 s=41
